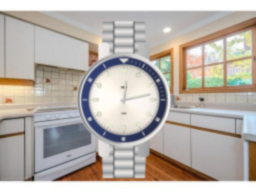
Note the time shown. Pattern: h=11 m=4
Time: h=12 m=13
